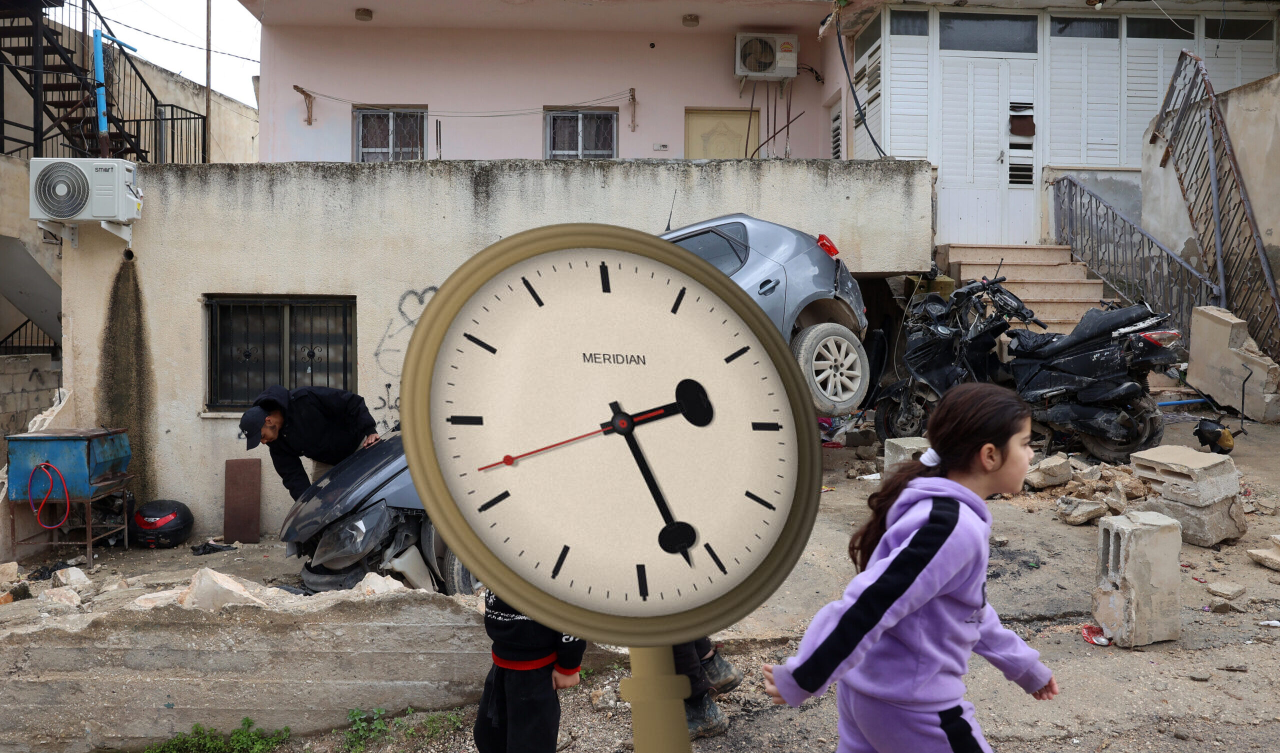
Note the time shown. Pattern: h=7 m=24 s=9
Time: h=2 m=26 s=42
